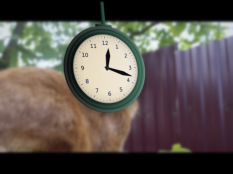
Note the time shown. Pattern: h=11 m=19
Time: h=12 m=18
